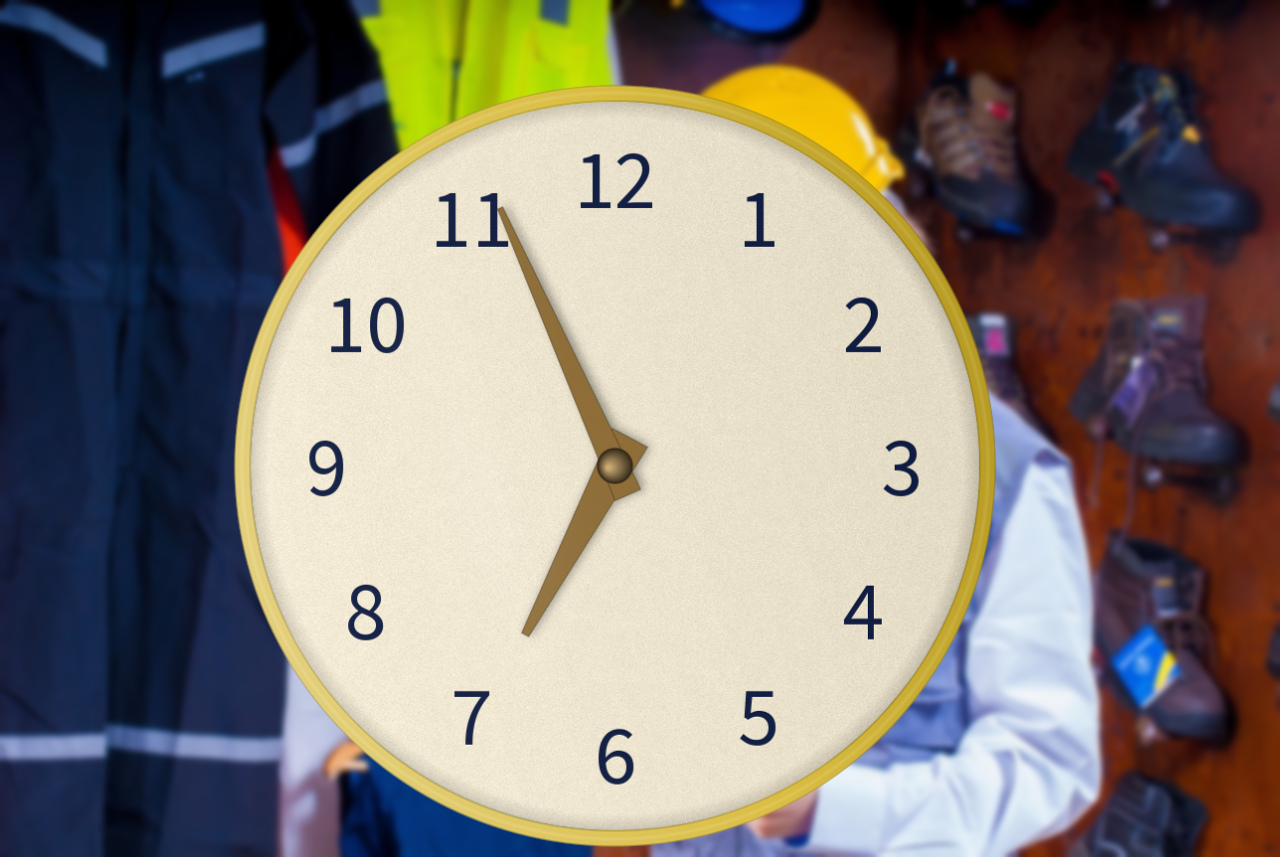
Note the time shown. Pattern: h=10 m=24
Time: h=6 m=56
